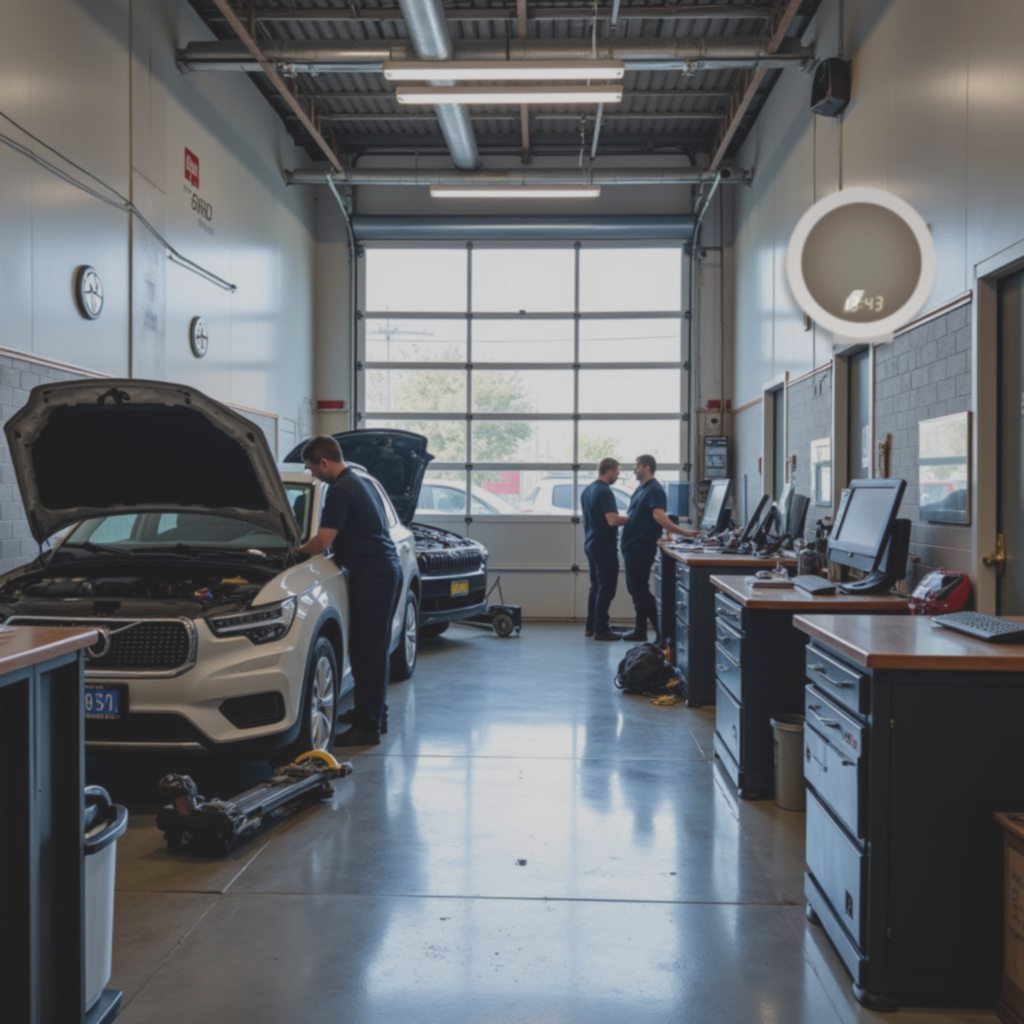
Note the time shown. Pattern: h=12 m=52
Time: h=13 m=43
